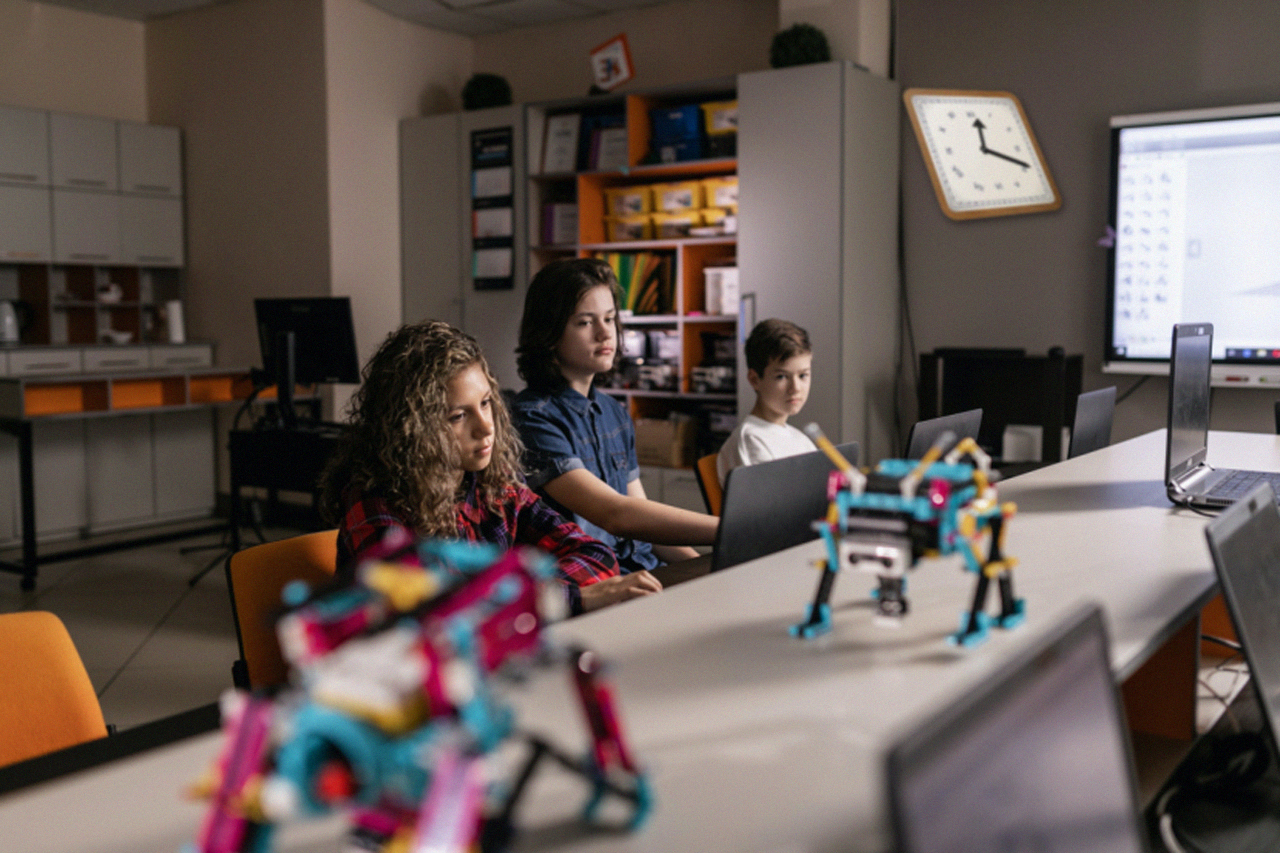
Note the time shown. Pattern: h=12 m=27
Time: h=12 m=19
